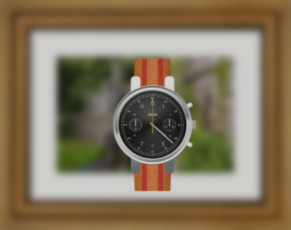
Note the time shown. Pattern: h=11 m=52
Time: h=4 m=22
